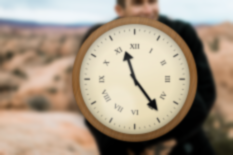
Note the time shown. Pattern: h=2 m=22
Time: h=11 m=24
